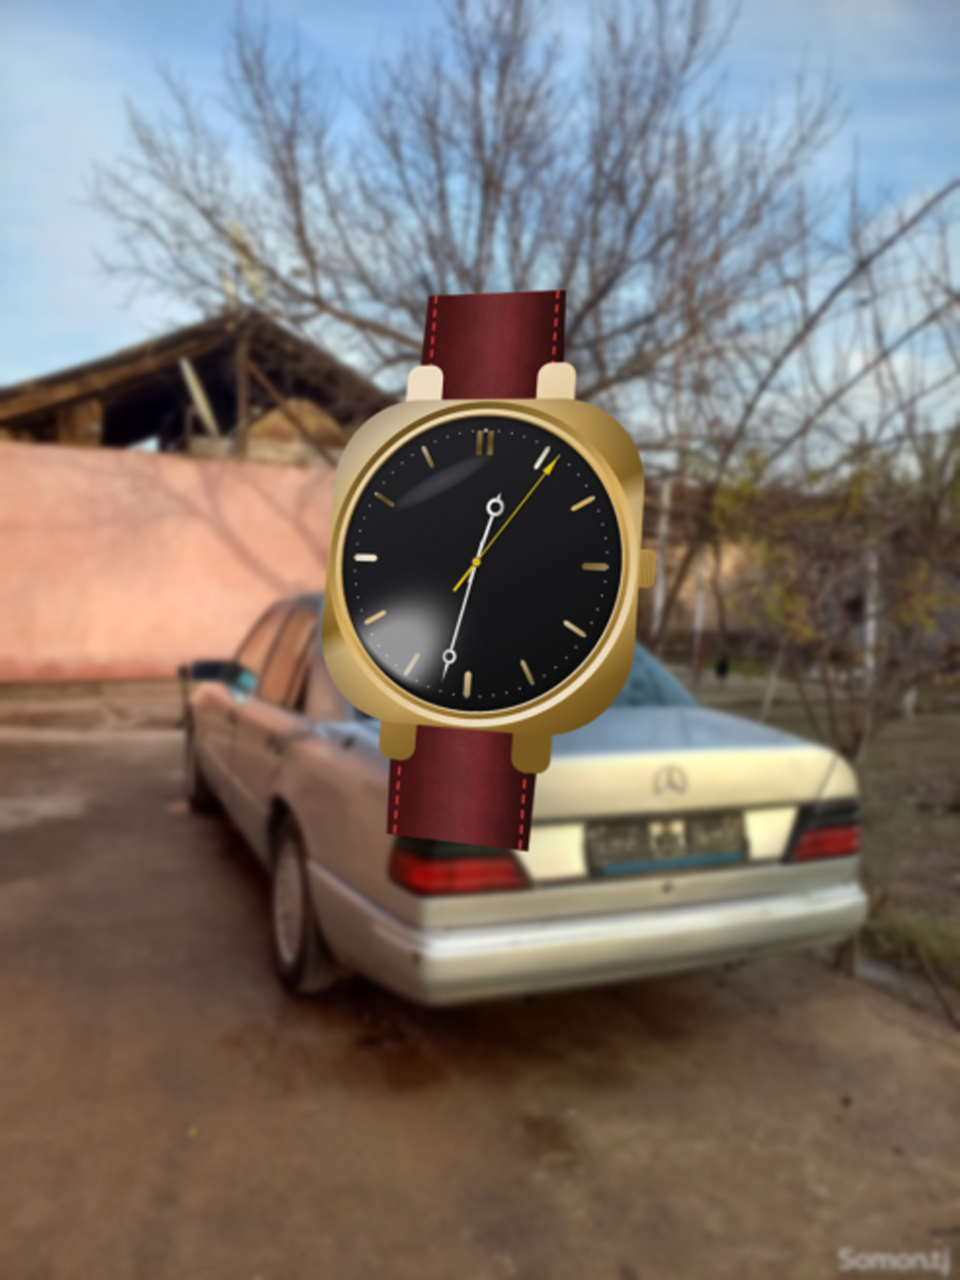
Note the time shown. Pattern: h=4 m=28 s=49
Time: h=12 m=32 s=6
